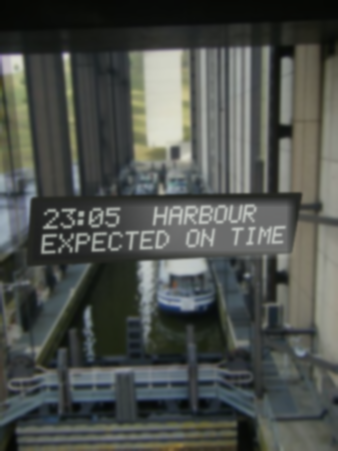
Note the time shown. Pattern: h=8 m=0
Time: h=23 m=5
